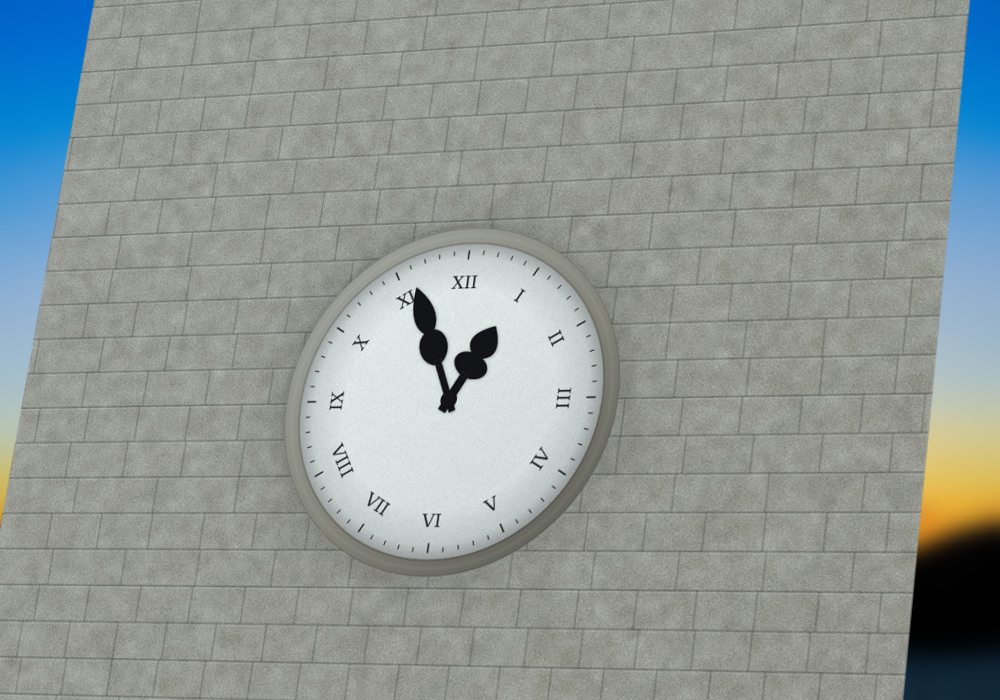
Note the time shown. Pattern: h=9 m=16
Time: h=12 m=56
